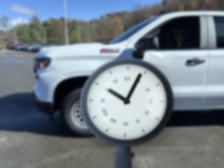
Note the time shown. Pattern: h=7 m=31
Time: h=10 m=4
